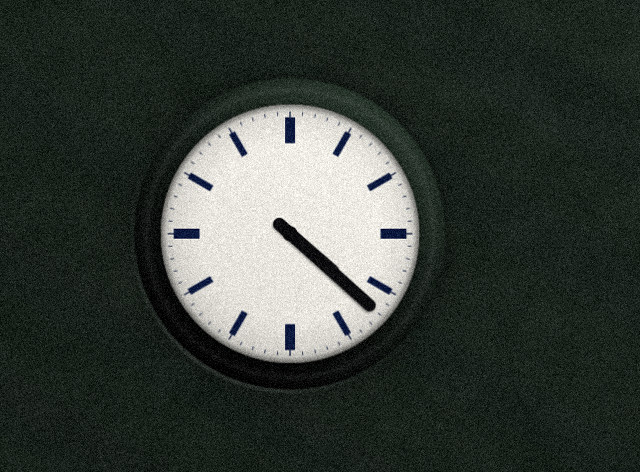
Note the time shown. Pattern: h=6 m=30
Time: h=4 m=22
